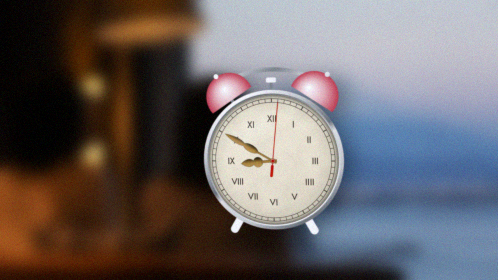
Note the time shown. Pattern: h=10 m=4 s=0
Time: h=8 m=50 s=1
